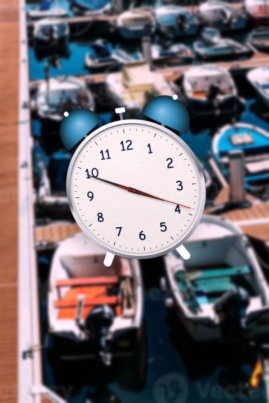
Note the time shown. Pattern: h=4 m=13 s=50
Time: h=3 m=49 s=19
